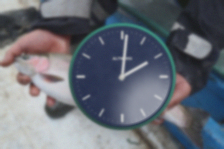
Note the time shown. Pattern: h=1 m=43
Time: h=2 m=1
